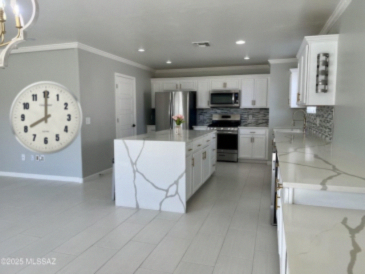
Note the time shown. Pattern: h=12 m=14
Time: h=8 m=0
